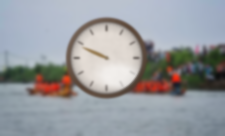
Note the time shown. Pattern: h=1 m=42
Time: h=9 m=49
